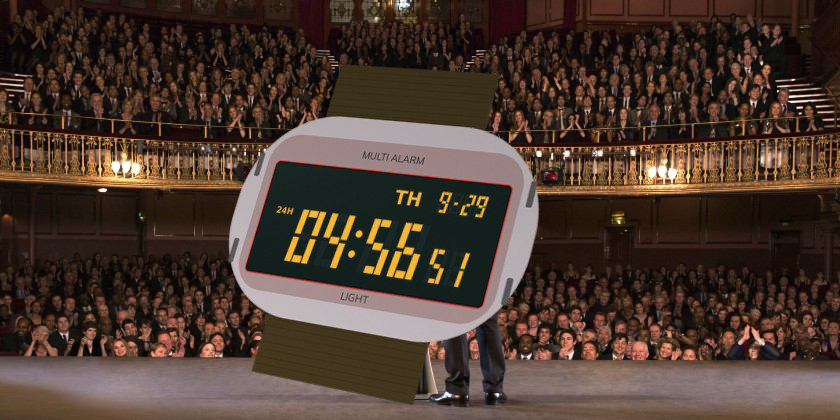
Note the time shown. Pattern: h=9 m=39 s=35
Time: h=4 m=56 s=51
